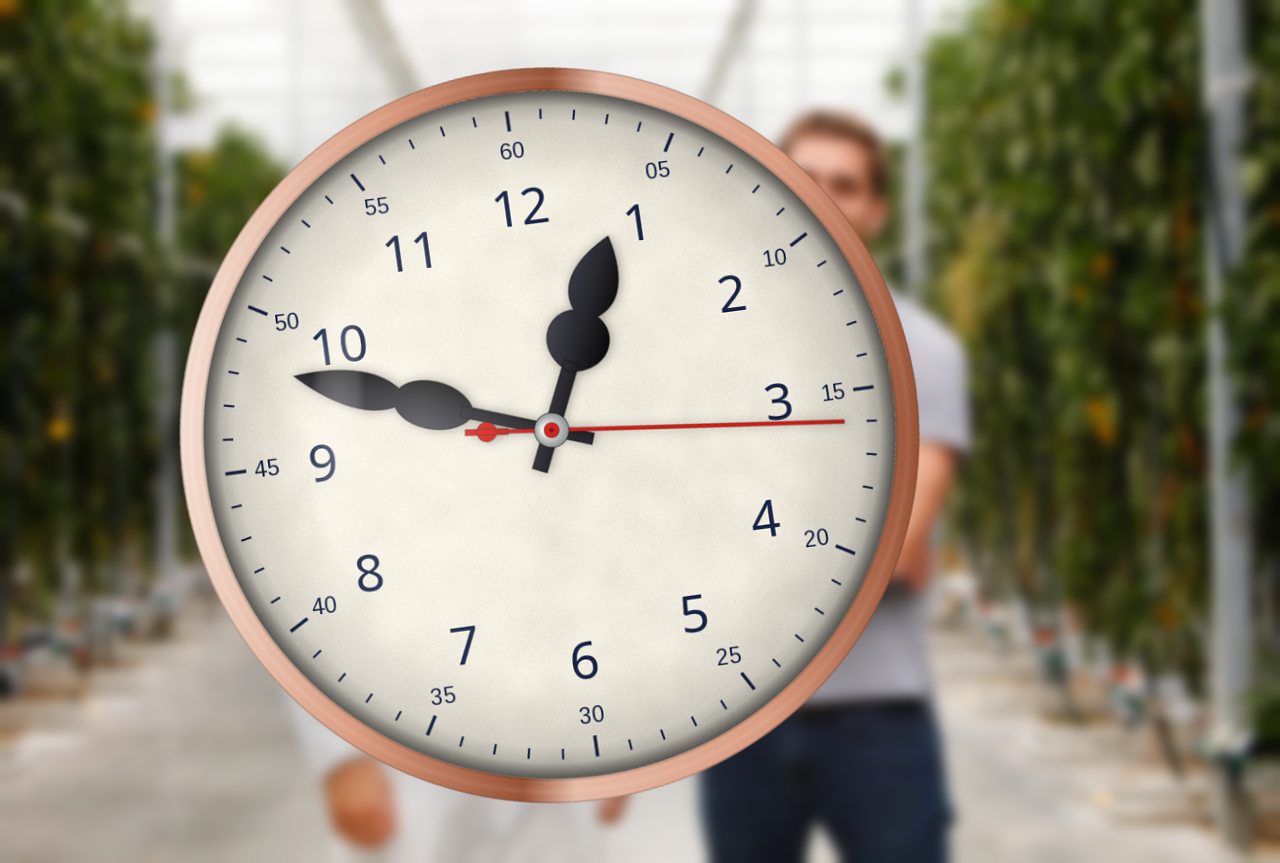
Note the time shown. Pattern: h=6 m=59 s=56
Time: h=12 m=48 s=16
